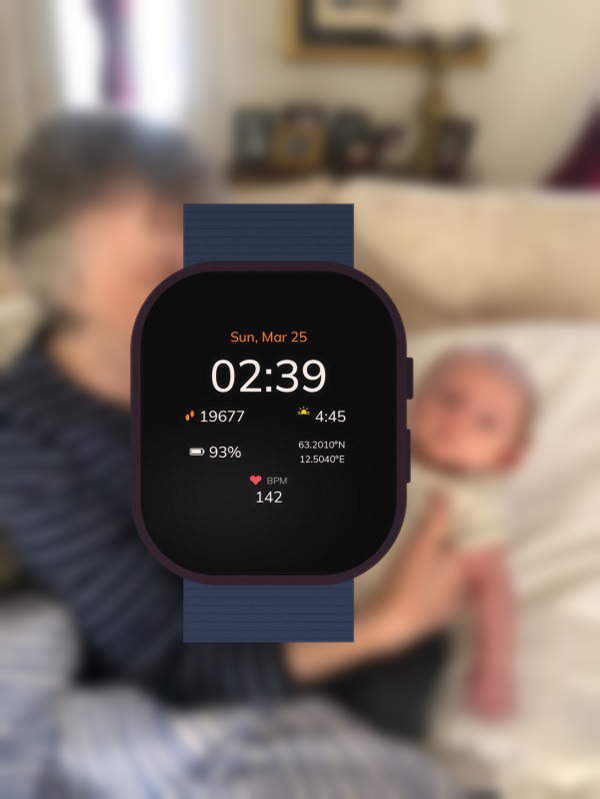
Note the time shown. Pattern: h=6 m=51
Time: h=2 m=39
